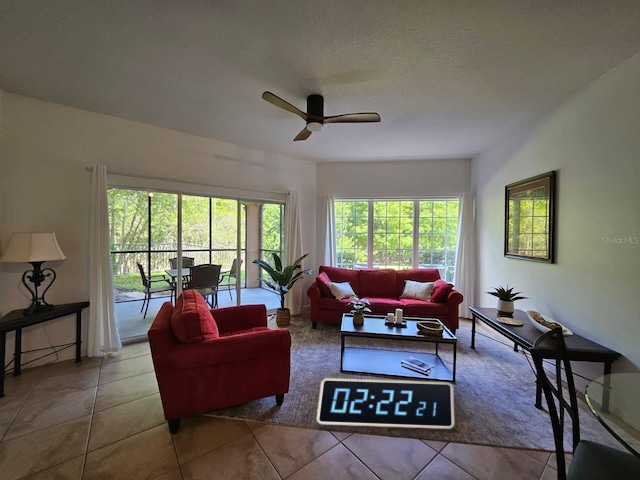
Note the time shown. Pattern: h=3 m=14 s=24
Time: h=2 m=22 s=21
